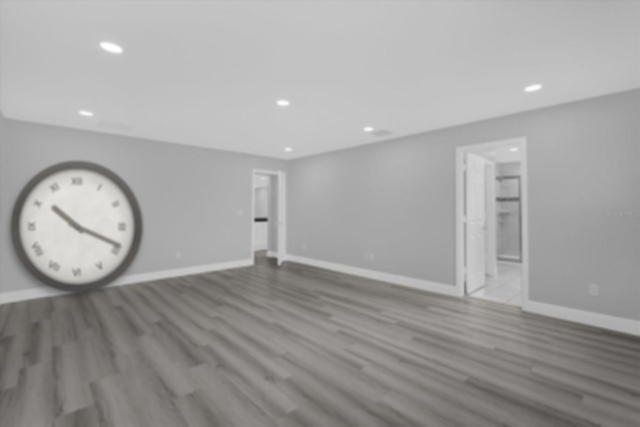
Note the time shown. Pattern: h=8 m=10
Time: h=10 m=19
